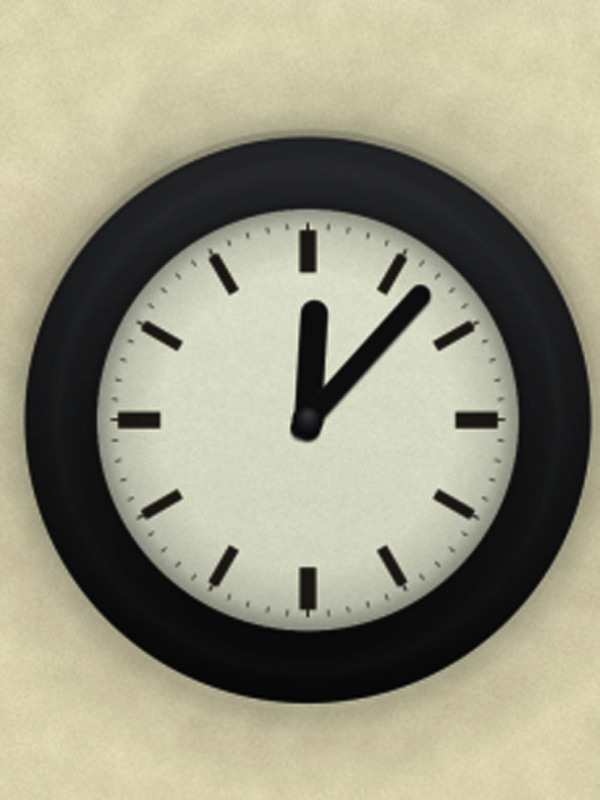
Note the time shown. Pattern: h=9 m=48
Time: h=12 m=7
